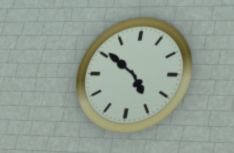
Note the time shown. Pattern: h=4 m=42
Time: h=4 m=51
